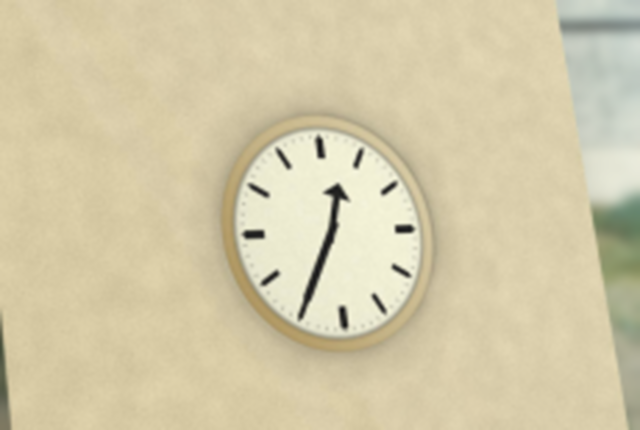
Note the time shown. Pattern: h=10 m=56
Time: h=12 m=35
